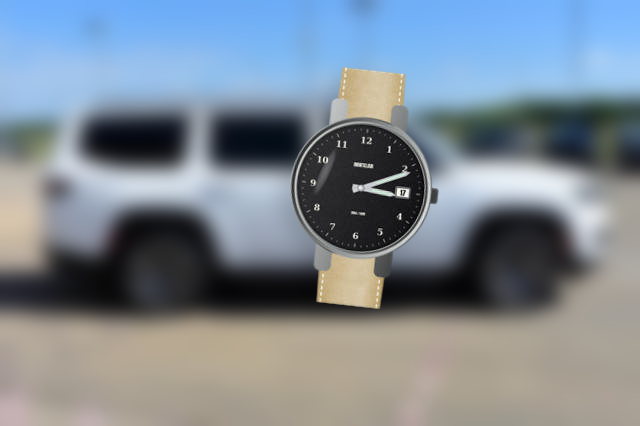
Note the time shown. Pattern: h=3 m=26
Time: h=3 m=11
